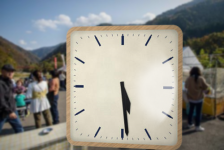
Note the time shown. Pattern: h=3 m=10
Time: h=5 m=29
